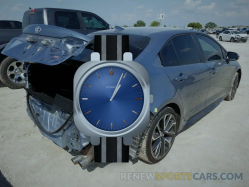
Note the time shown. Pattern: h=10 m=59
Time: h=1 m=4
